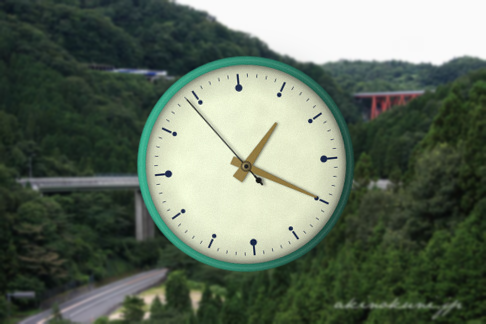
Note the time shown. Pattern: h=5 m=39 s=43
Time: h=1 m=19 s=54
